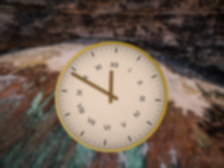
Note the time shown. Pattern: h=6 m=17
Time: h=11 m=49
